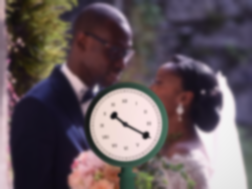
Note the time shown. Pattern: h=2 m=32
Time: h=10 m=20
